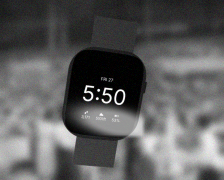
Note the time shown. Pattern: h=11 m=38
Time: h=5 m=50
